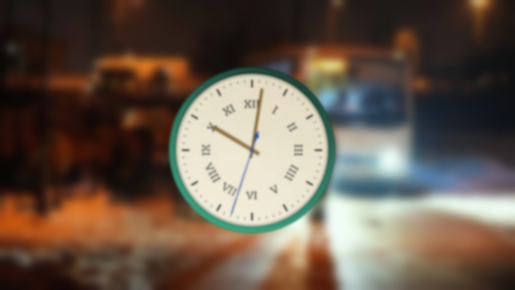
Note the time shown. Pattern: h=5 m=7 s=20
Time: h=10 m=1 s=33
